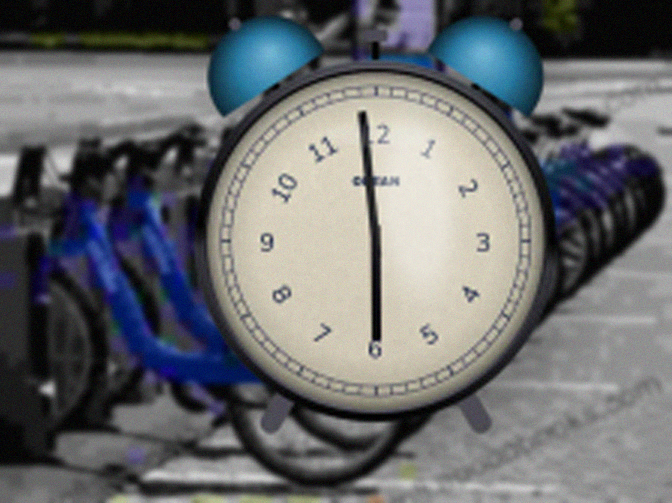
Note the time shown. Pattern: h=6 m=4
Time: h=5 m=59
